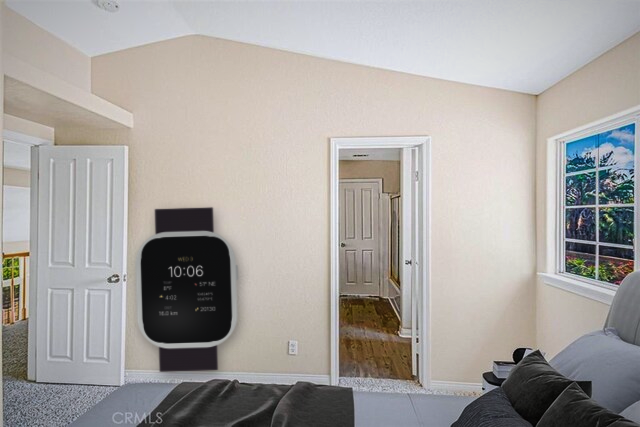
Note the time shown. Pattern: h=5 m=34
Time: h=10 m=6
